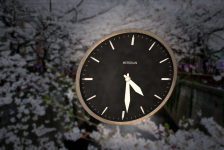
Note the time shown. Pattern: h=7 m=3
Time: h=4 m=29
